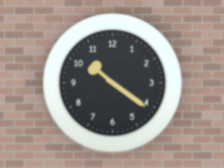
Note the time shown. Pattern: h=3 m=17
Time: h=10 m=21
